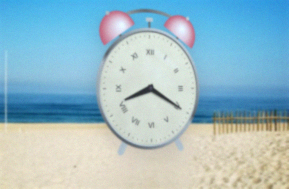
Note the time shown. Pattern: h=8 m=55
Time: h=8 m=20
